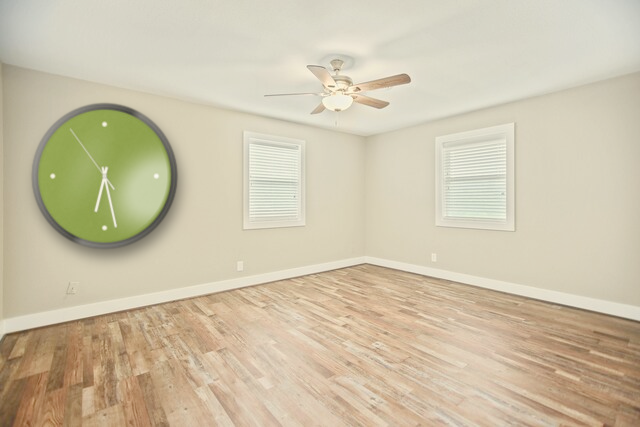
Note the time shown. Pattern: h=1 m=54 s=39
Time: h=6 m=27 s=54
